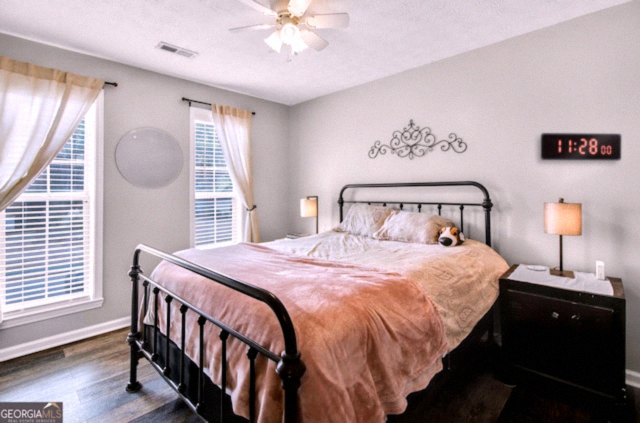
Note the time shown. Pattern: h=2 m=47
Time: h=11 m=28
